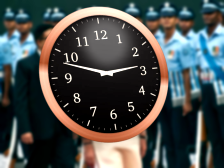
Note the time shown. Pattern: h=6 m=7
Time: h=2 m=48
